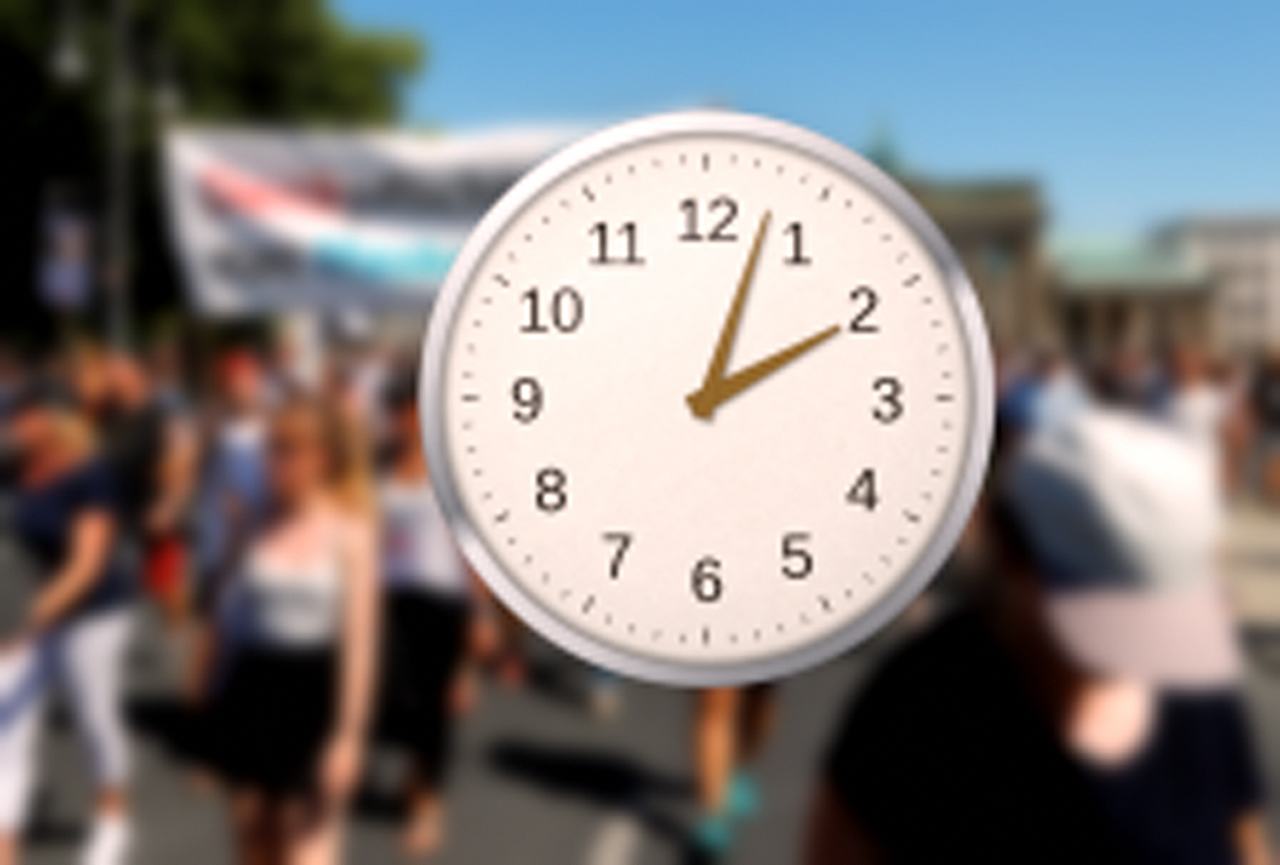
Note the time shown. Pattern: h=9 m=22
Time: h=2 m=3
